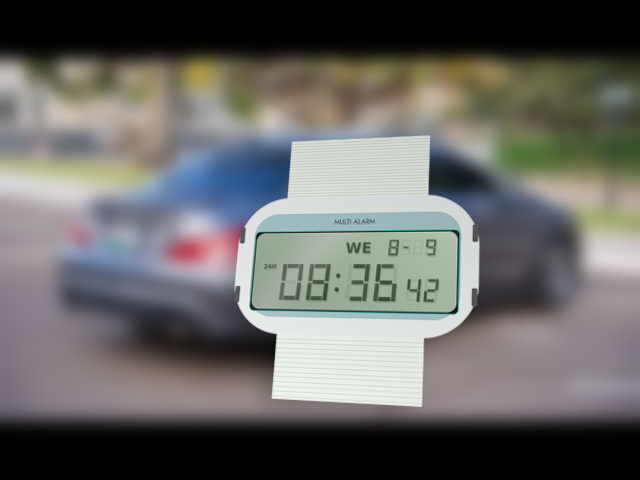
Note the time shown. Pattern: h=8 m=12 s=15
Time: h=8 m=36 s=42
